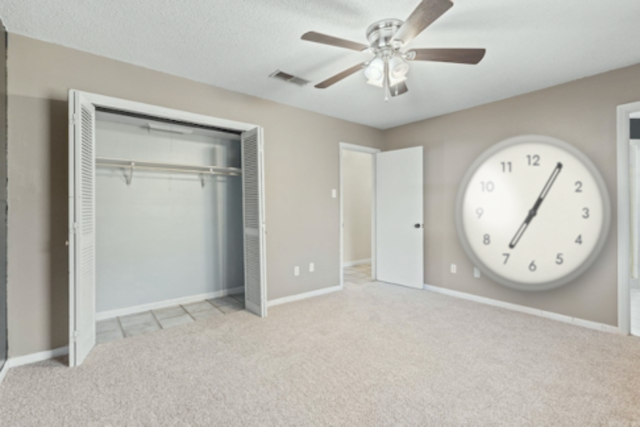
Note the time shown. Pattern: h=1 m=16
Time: h=7 m=5
